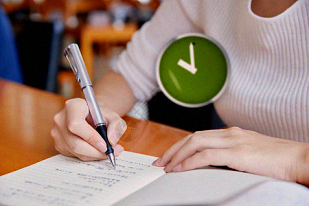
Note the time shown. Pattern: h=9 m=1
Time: h=9 m=59
